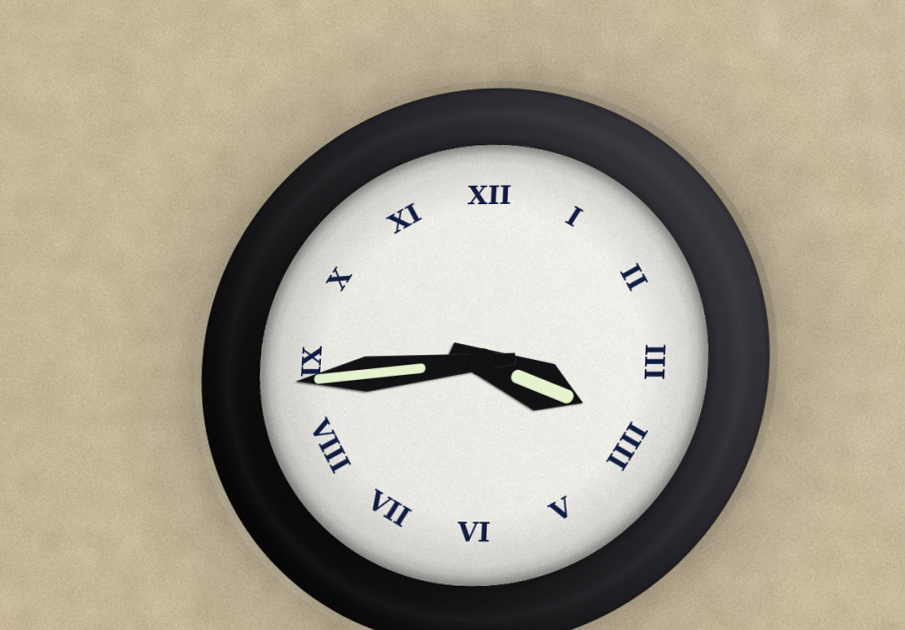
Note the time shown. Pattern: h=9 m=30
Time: h=3 m=44
